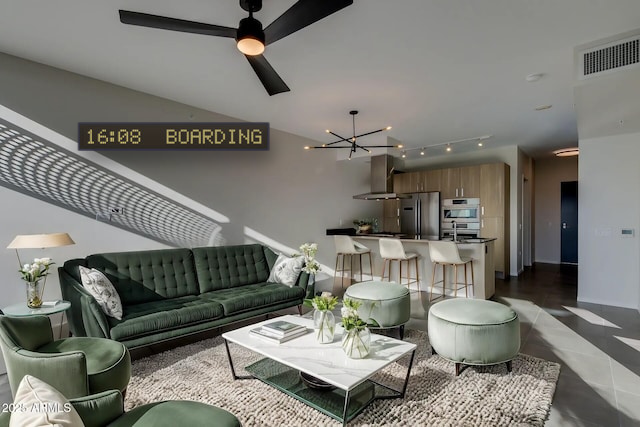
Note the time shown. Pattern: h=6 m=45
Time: h=16 m=8
